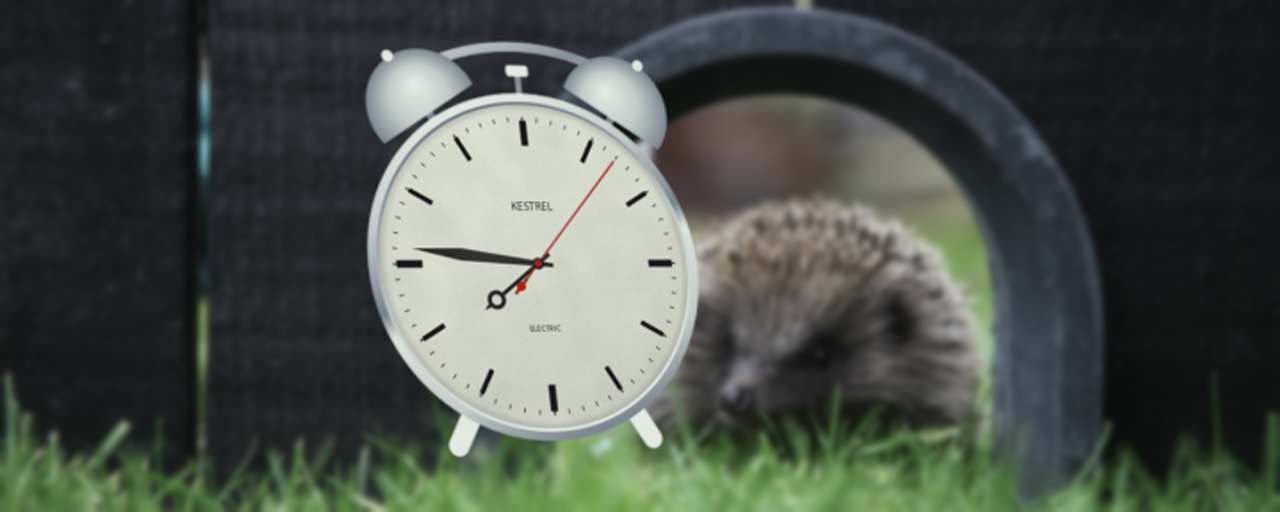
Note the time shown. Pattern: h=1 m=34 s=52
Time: h=7 m=46 s=7
